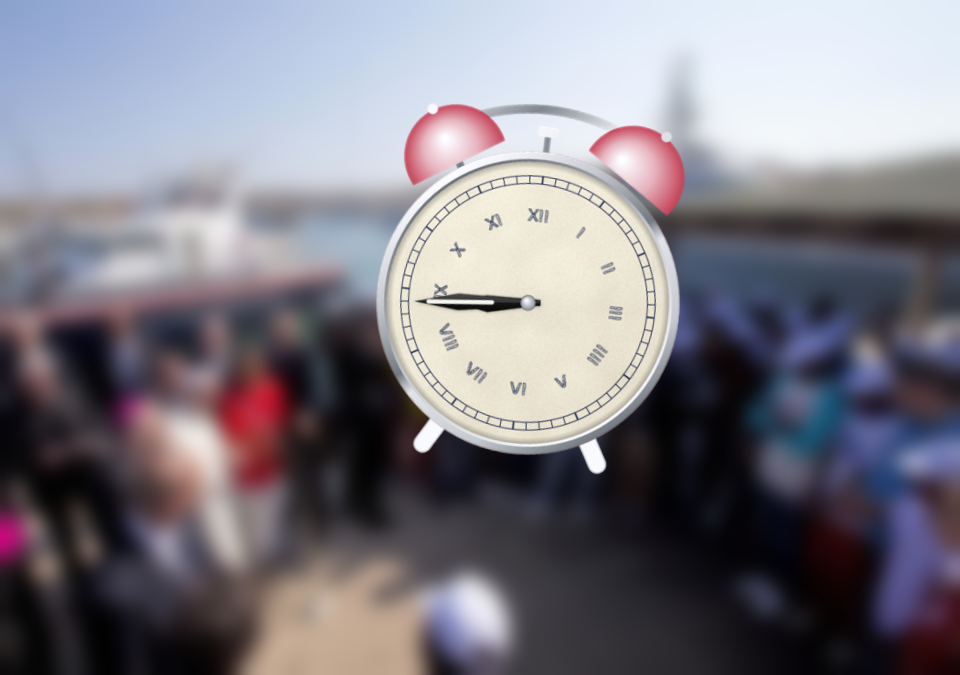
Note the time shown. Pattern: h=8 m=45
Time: h=8 m=44
